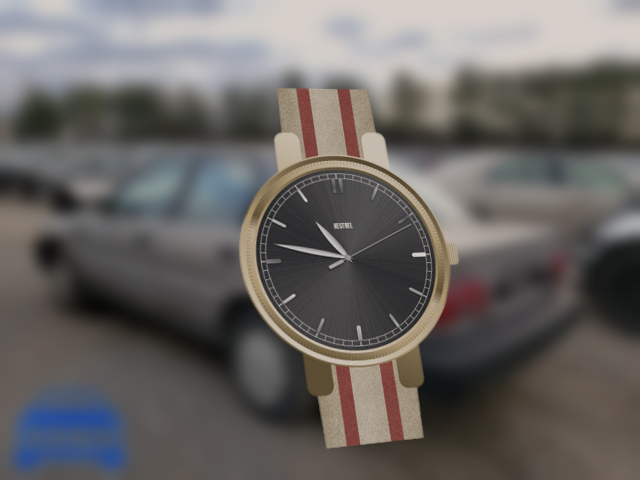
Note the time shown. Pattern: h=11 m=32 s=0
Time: h=10 m=47 s=11
